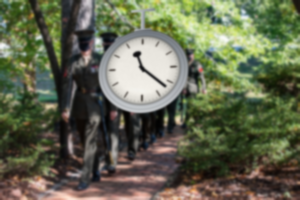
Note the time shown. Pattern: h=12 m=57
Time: h=11 m=22
